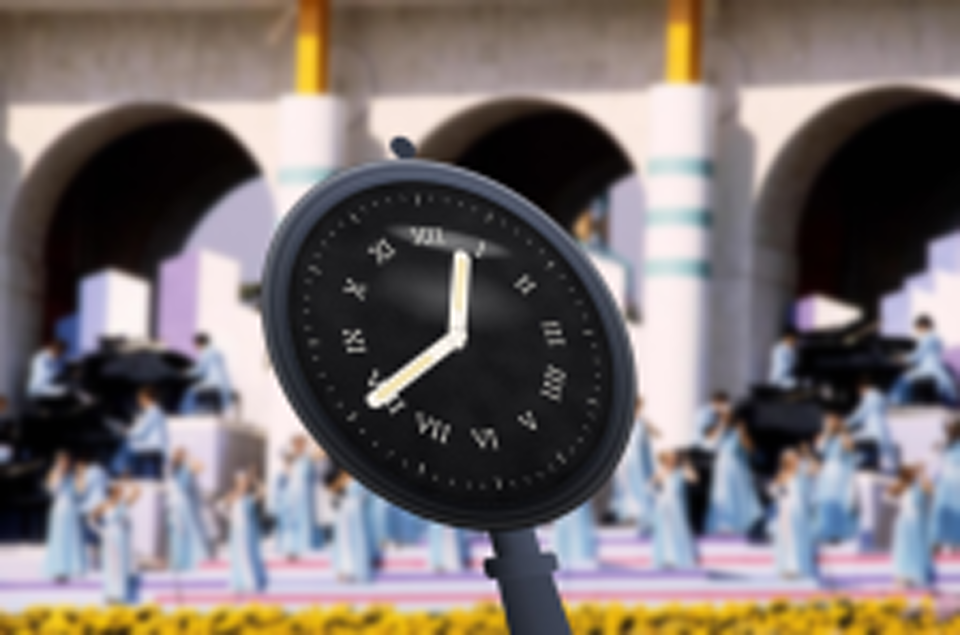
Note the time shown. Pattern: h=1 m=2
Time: h=12 m=40
